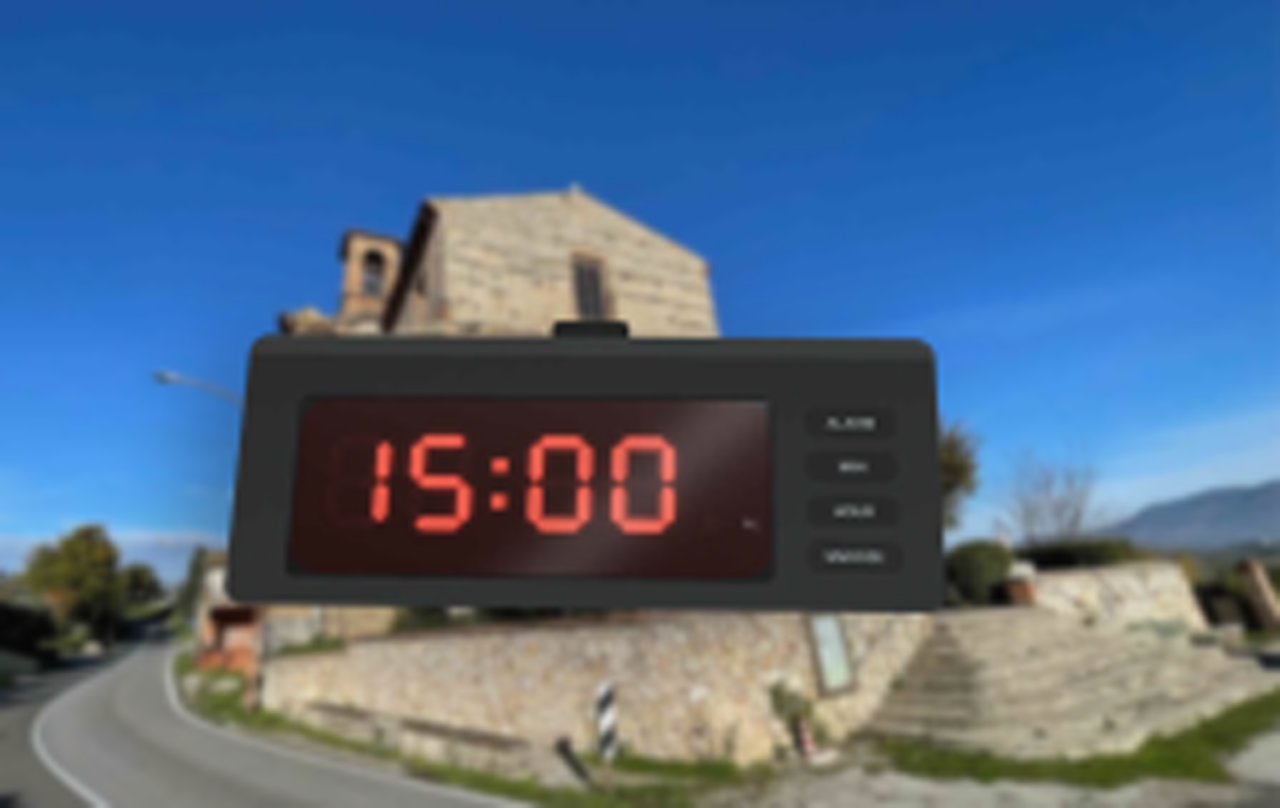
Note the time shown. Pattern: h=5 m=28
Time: h=15 m=0
